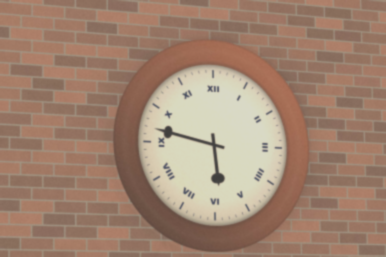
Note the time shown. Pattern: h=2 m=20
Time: h=5 m=47
